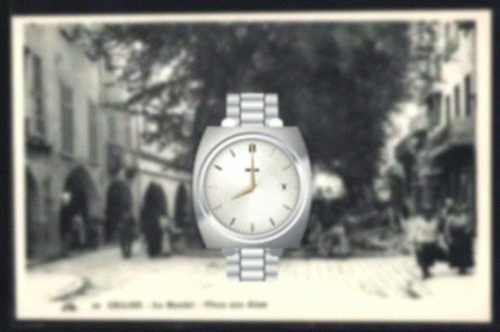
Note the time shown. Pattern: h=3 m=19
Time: h=8 m=0
